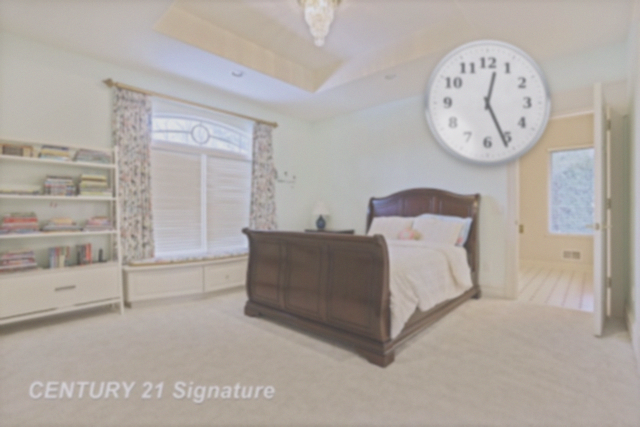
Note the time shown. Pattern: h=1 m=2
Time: h=12 m=26
